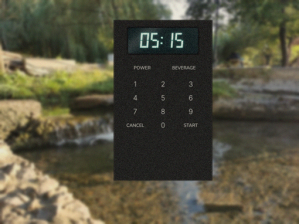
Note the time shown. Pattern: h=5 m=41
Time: h=5 m=15
